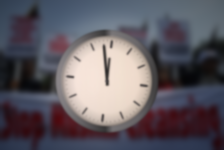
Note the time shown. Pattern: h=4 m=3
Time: h=11 m=58
